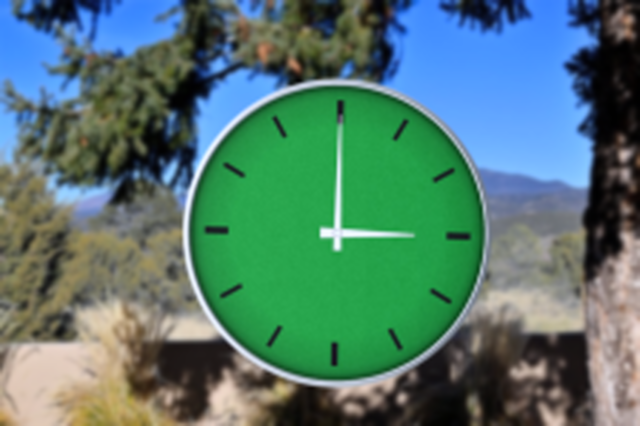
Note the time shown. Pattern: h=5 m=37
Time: h=3 m=0
